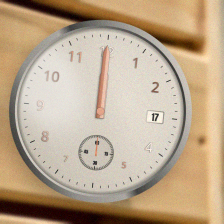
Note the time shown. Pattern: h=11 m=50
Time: h=12 m=0
